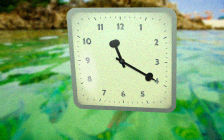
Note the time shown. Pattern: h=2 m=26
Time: h=11 m=20
